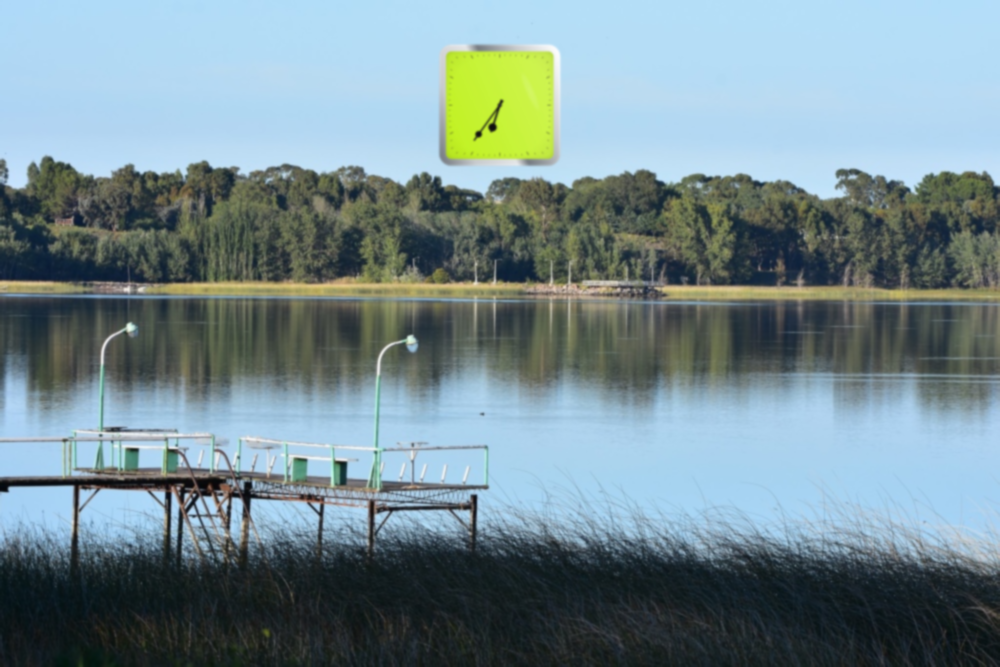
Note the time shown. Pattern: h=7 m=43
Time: h=6 m=36
